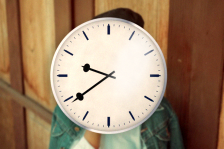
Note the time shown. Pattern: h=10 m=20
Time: h=9 m=39
